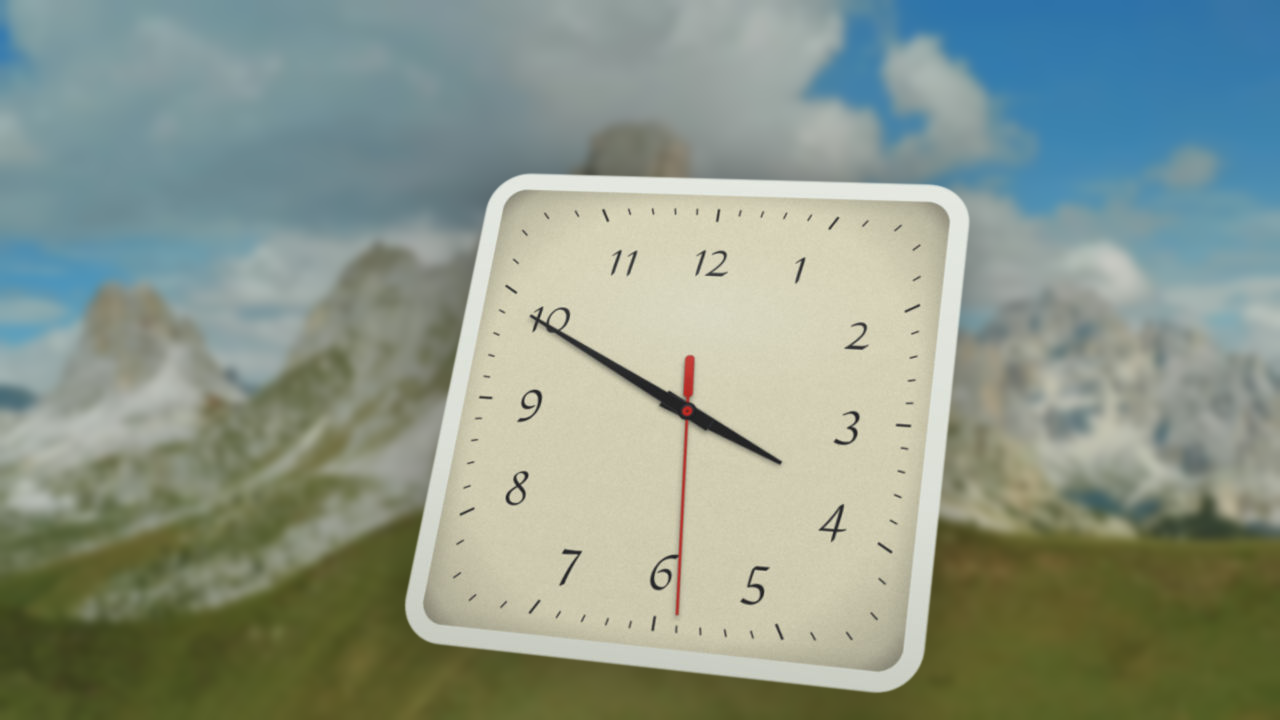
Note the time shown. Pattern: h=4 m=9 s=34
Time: h=3 m=49 s=29
